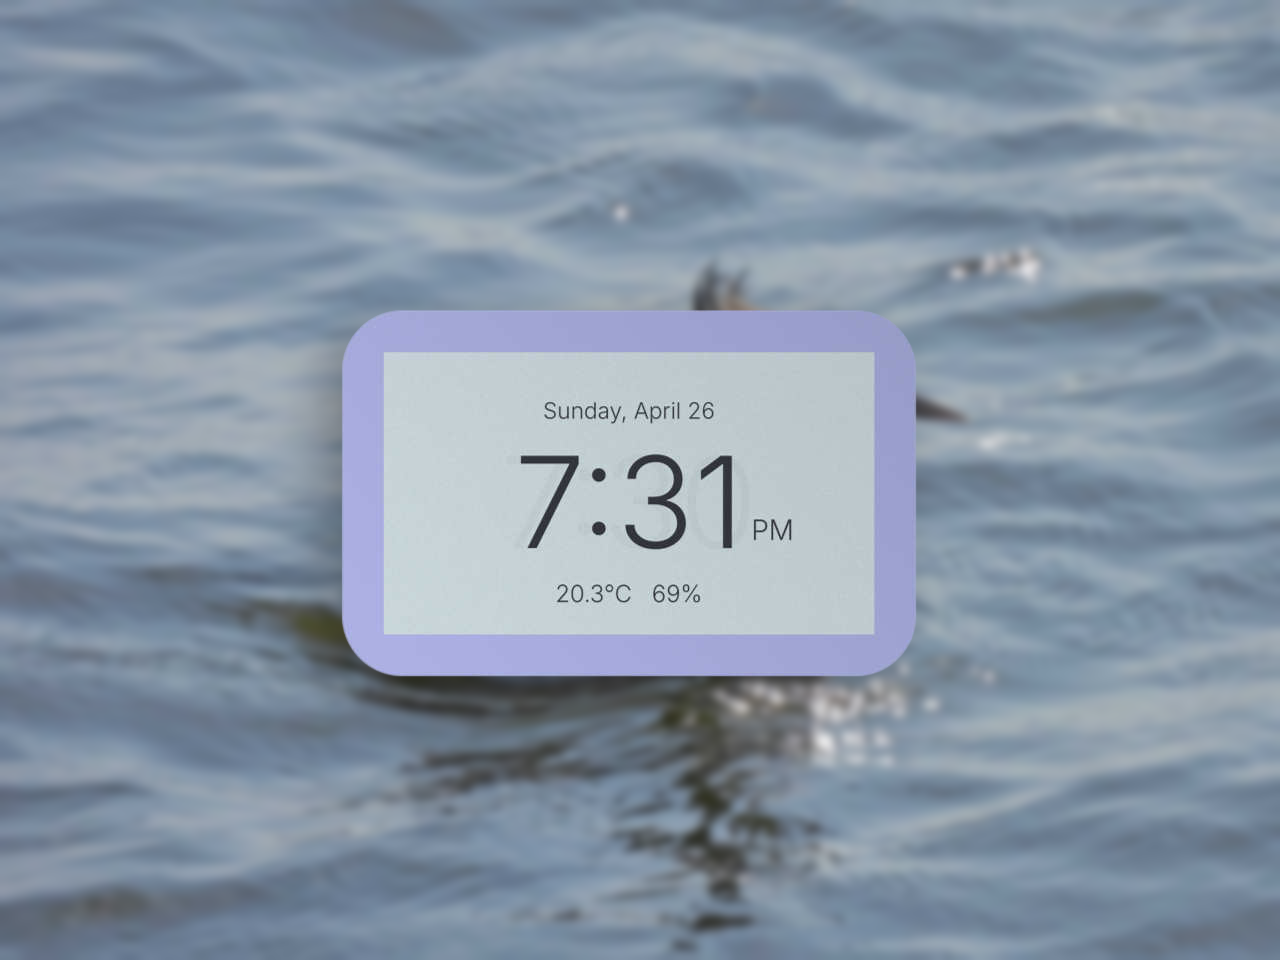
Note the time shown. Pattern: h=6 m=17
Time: h=7 m=31
